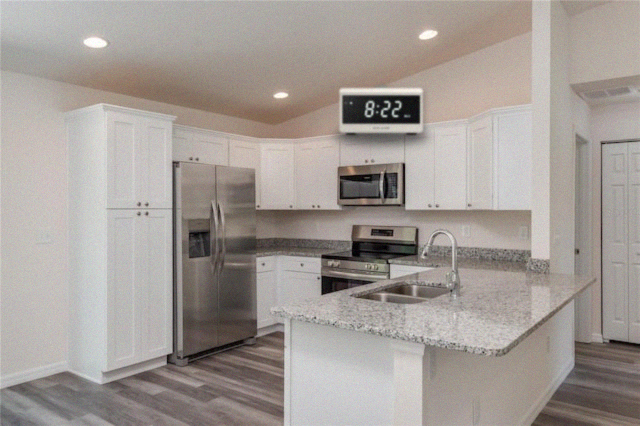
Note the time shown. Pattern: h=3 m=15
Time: h=8 m=22
